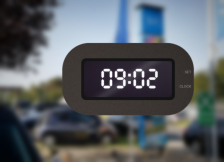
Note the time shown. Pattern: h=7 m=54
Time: h=9 m=2
